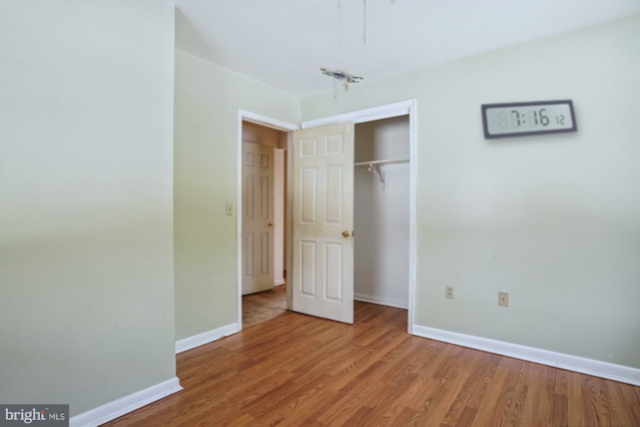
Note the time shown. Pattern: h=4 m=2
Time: h=7 m=16
